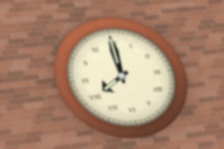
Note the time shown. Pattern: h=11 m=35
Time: h=8 m=0
